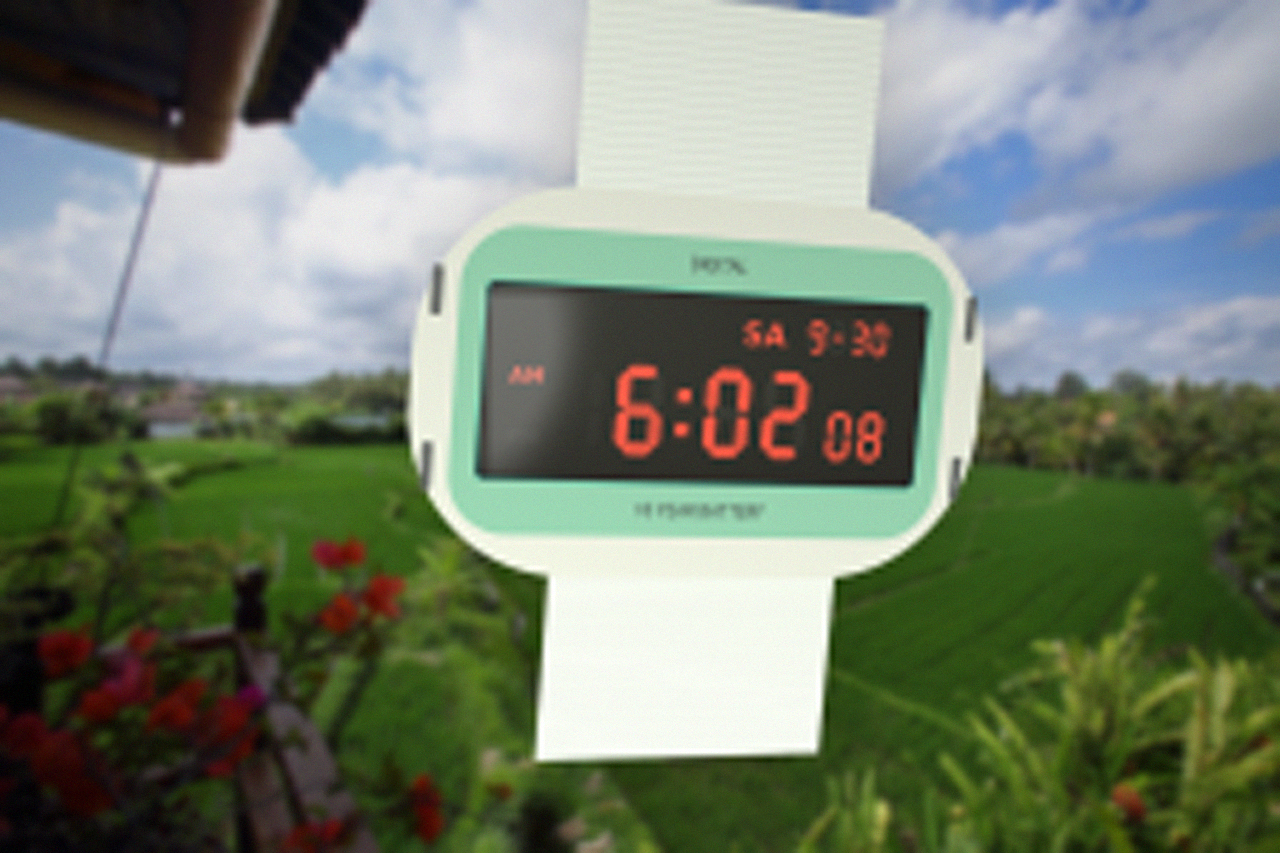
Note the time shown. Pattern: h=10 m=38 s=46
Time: h=6 m=2 s=8
